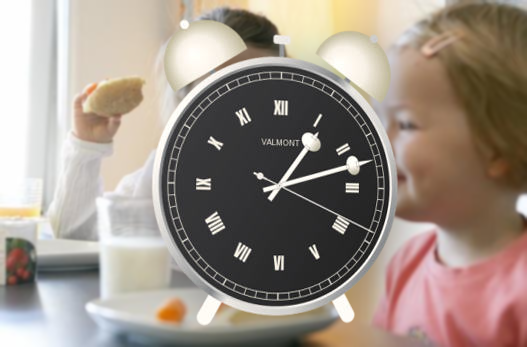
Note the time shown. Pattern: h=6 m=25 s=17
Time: h=1 m=12 s=19
